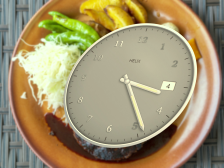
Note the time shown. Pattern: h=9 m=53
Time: h=3 m=24
